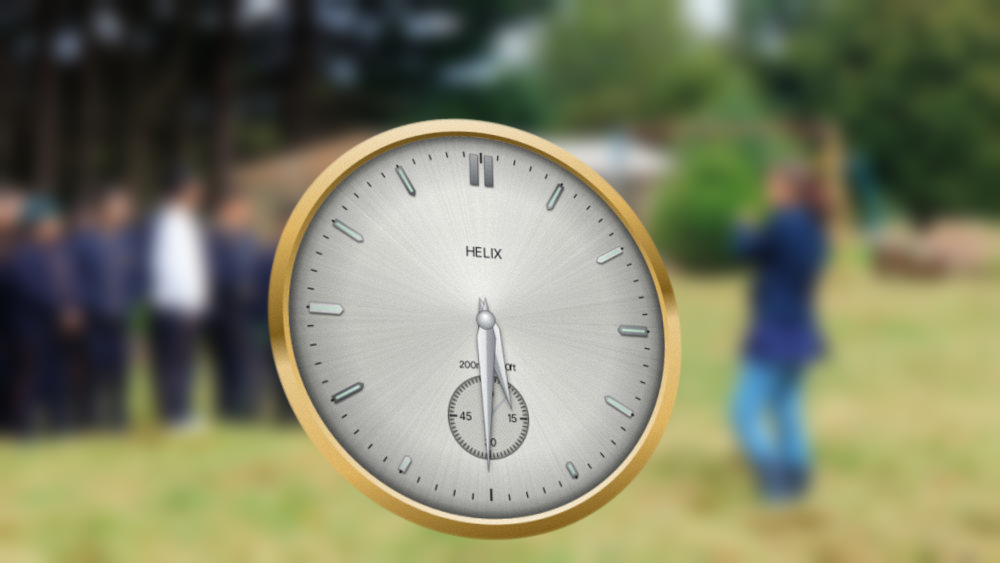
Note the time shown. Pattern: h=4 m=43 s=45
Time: h=5 m=30 s=7
